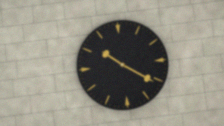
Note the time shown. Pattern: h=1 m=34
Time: h=10 m=21
